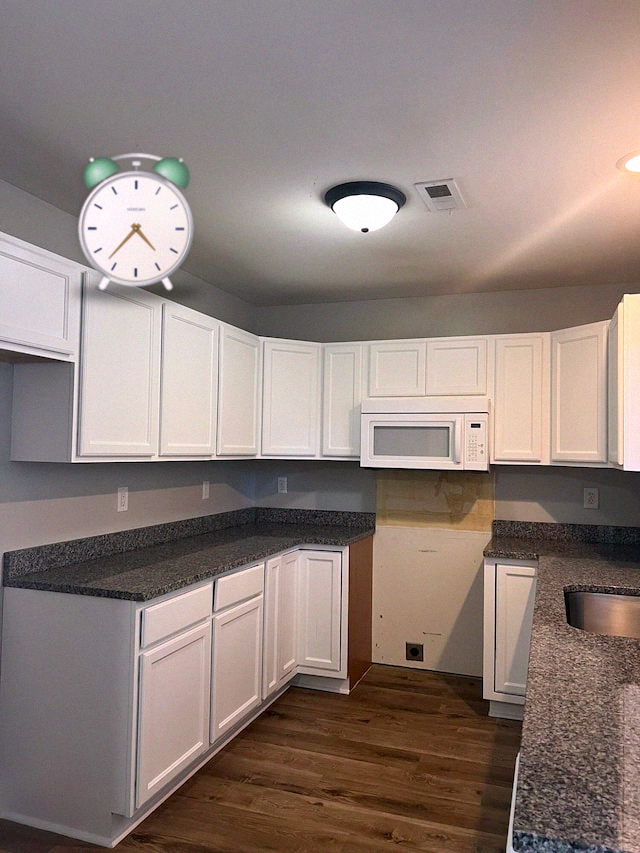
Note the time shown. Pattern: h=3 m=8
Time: h=4 m=37
